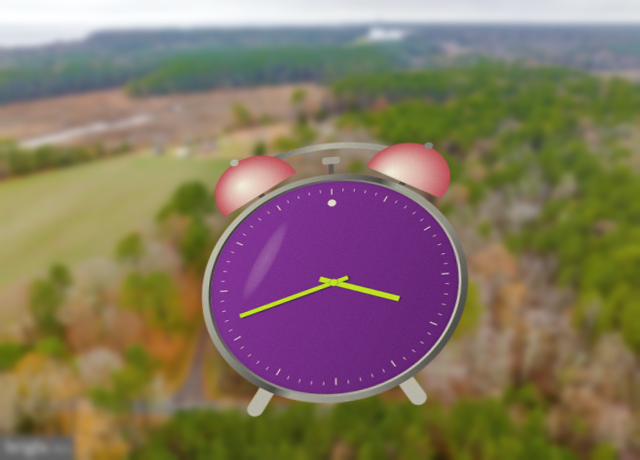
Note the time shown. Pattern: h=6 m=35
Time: h=3 m=42
